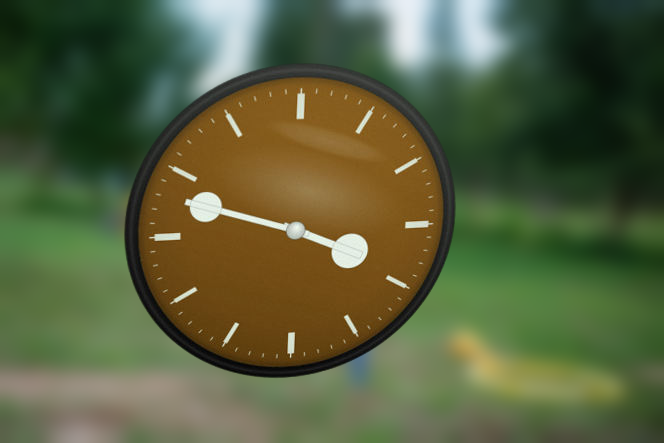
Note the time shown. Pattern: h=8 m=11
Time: h=3 m=48
